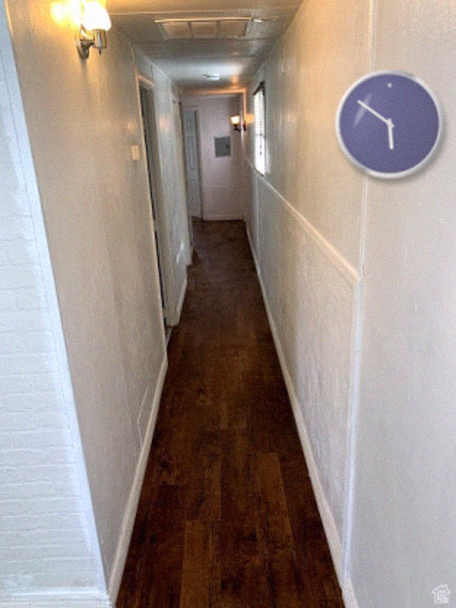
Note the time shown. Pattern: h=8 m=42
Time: h=5 m=51
